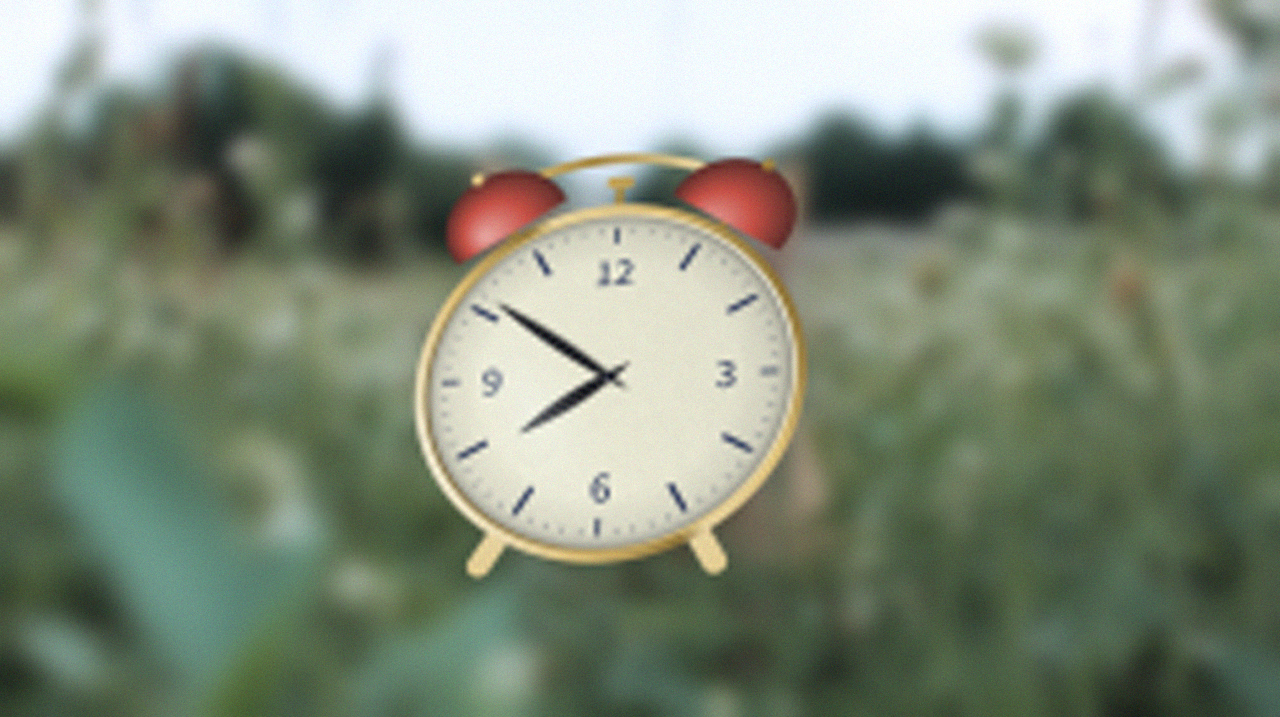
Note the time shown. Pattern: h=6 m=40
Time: h=7 m=51
